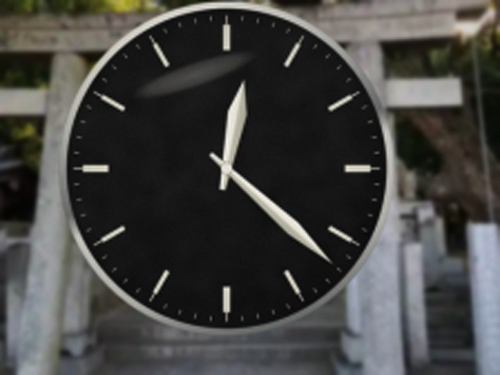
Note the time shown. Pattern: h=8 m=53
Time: h=12 m=22
